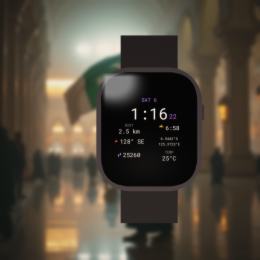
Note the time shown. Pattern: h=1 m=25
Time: h=1 m=16
